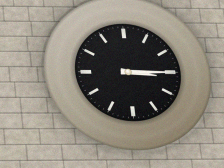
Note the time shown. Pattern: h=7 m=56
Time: h=3 m=15
